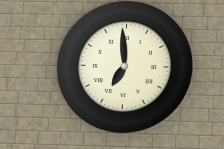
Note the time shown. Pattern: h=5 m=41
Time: h=6 m=59
